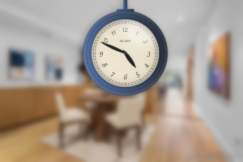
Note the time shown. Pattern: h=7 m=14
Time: h=4 m=49
